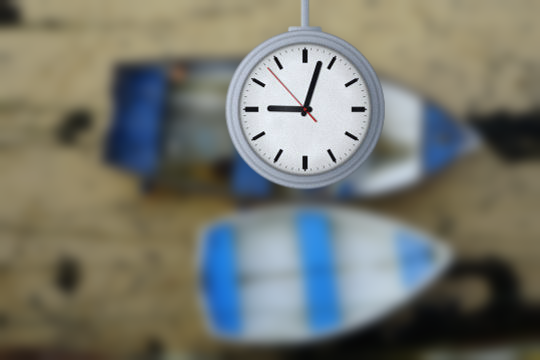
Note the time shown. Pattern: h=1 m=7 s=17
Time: h=9 m=2 s=53
